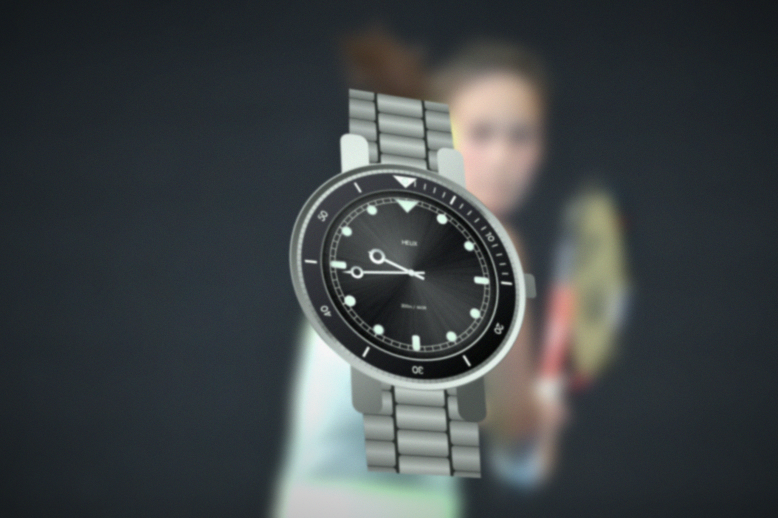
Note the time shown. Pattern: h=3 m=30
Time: h=9 m=44
